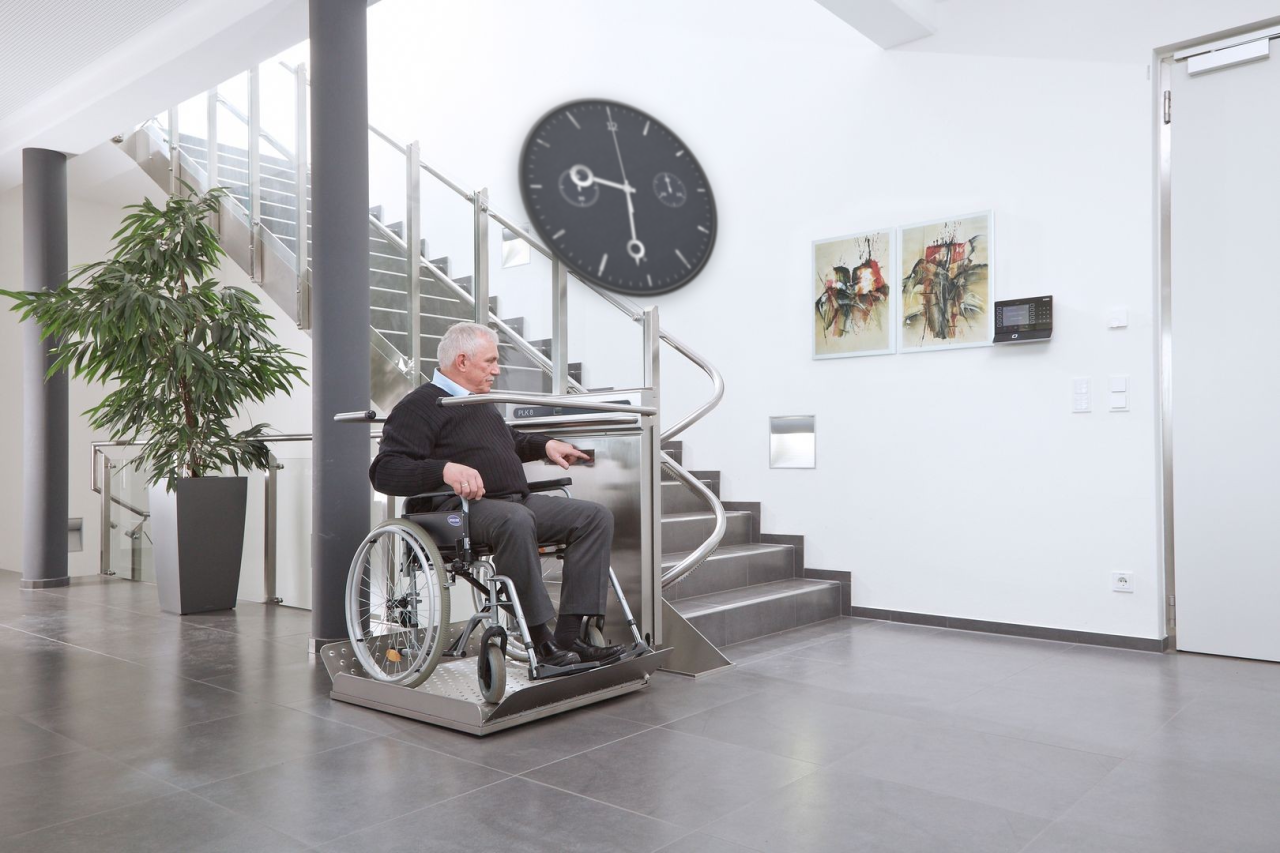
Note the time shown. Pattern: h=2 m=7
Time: h=9 m=31
